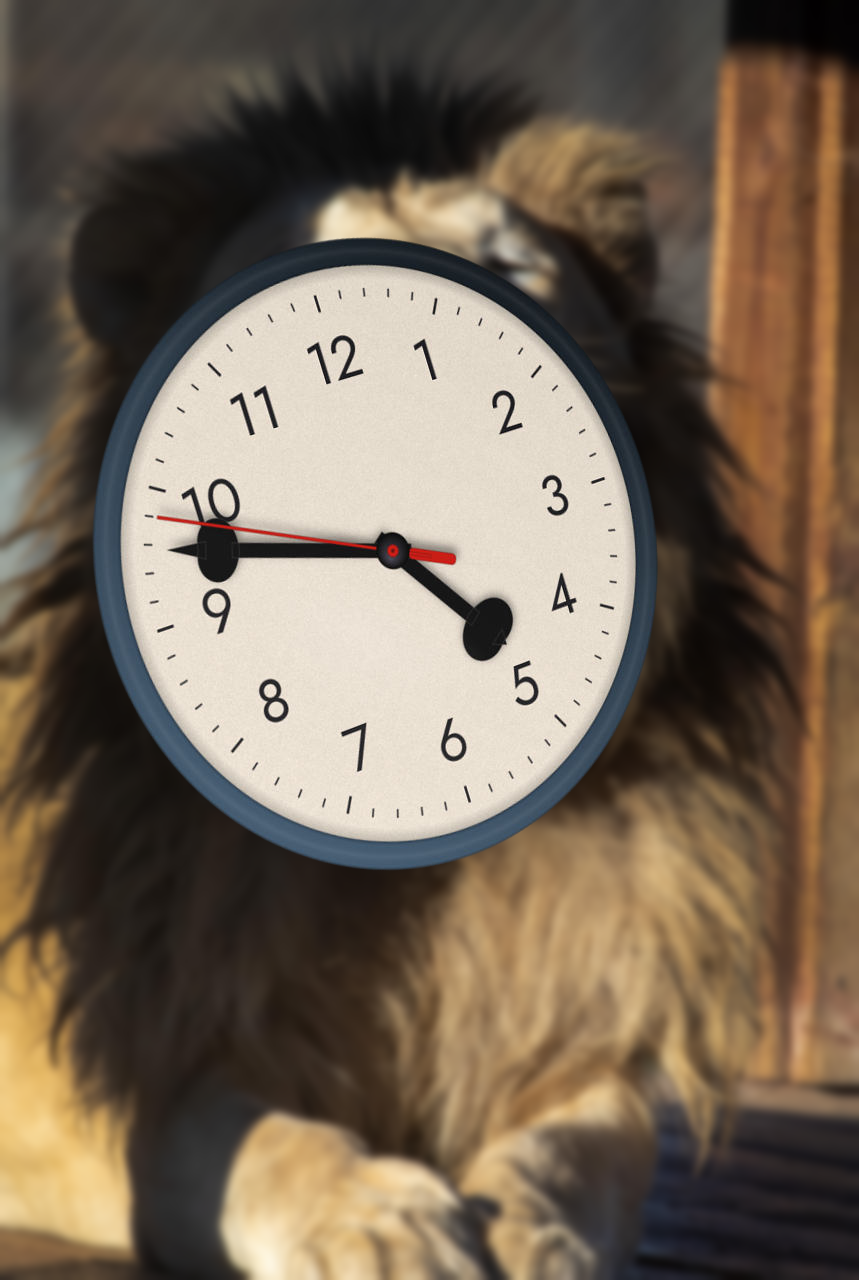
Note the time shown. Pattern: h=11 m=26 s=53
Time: h=4 m=47 s=49
